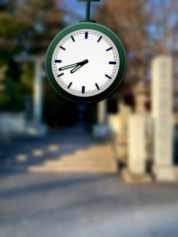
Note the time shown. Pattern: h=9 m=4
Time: h=7 m=42
